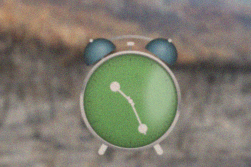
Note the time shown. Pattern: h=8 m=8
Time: h=10 m=26
